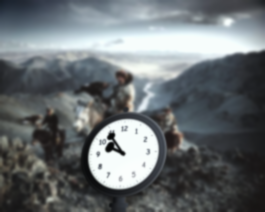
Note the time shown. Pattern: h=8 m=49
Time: h=9 m=54
